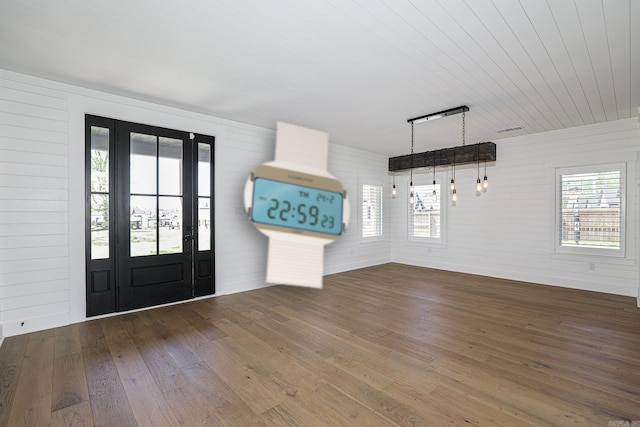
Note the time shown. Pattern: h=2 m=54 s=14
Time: h=22 m=59 s=23
